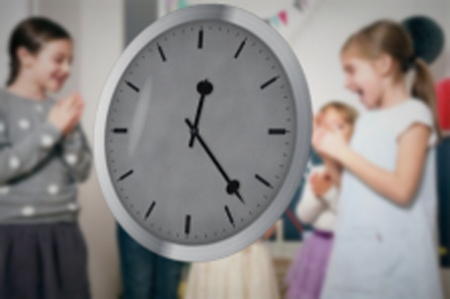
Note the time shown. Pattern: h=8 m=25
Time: h=12 m=23
